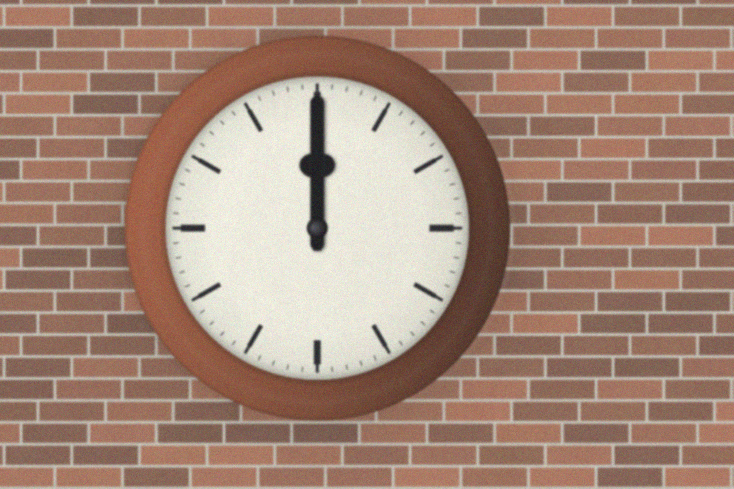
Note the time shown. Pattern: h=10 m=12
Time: h=12 m=0
